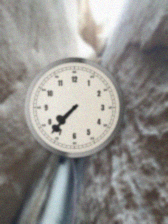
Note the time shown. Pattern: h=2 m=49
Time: h=7 m=37
